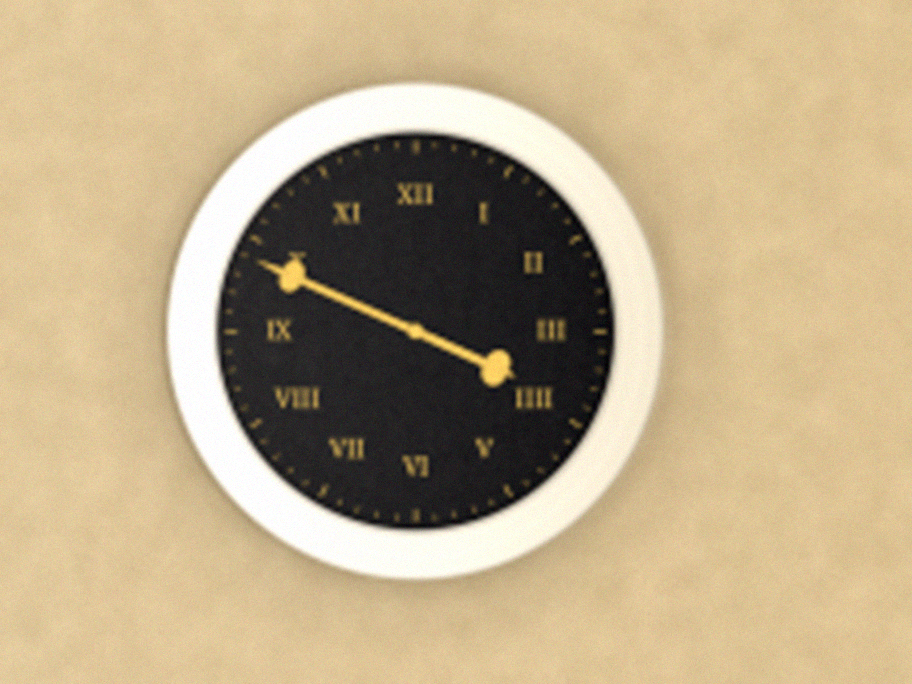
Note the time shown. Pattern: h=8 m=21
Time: h=3 m=49
